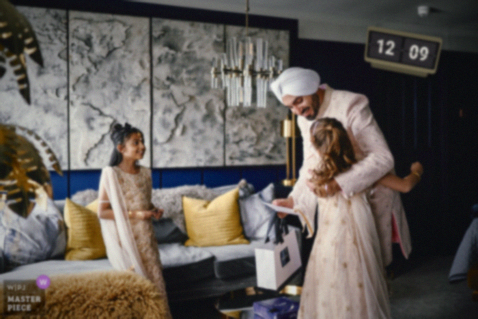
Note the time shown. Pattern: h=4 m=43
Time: h=12 m=9
